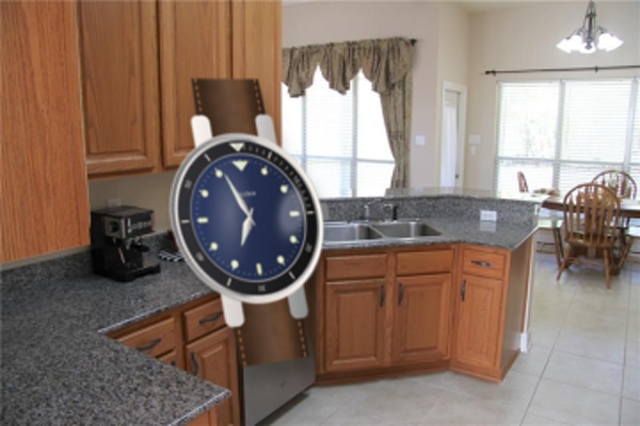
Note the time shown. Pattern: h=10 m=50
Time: h=6 m=56
